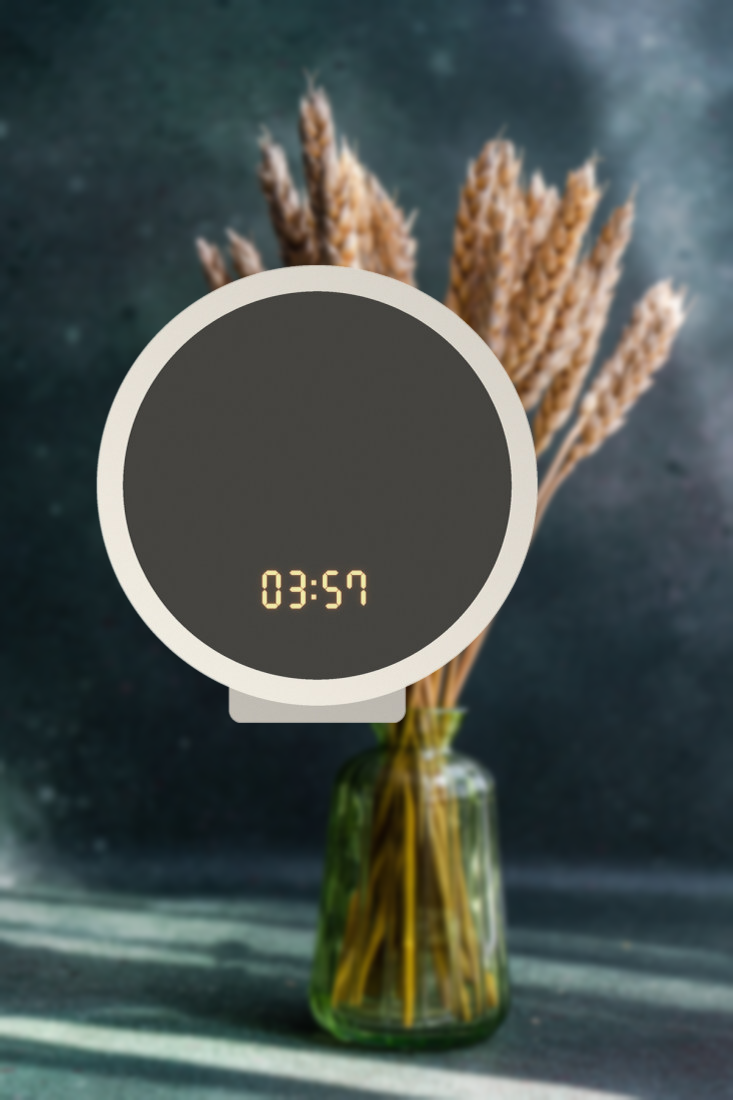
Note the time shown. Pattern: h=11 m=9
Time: h=3 m=57
